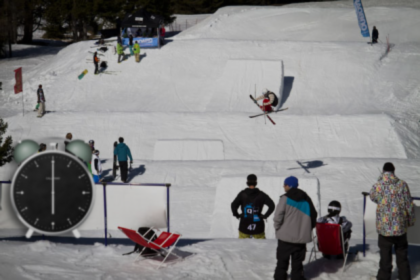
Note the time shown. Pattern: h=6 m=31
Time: h=6 m=0
